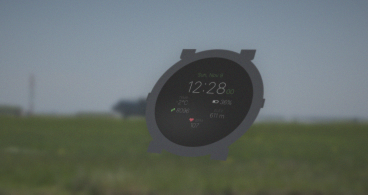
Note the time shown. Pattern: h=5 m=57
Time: h=12 m=28
